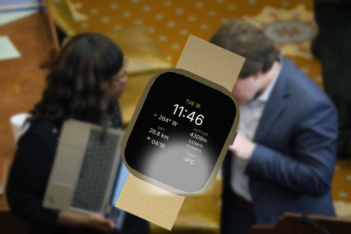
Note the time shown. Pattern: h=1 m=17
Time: h=11 m=46
